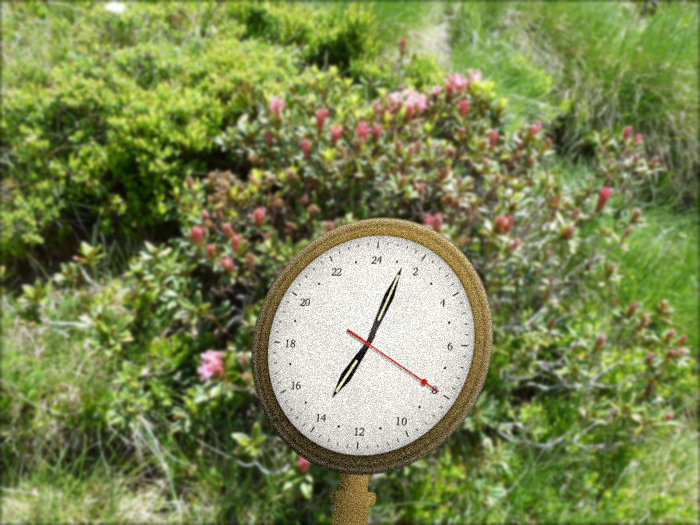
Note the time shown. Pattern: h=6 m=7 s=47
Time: h=14 m=3 s=20
